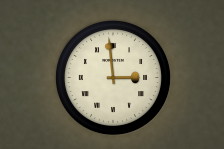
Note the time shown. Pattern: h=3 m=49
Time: h=2 m=59
